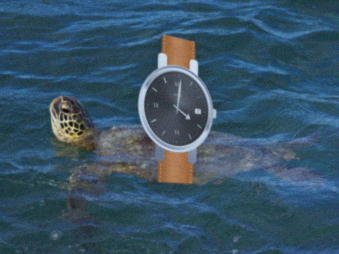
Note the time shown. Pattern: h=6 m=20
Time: h=4 m=1
